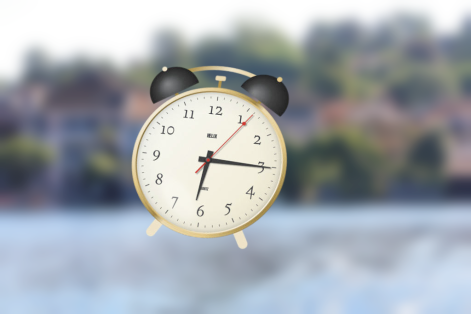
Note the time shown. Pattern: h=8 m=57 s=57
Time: h=6 m=15 s=6
